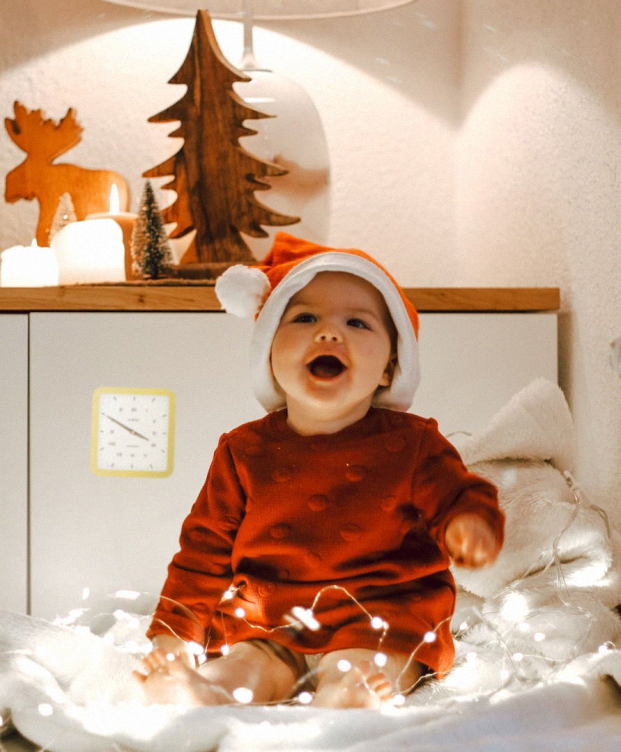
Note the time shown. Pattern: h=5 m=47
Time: h=3 m=50
